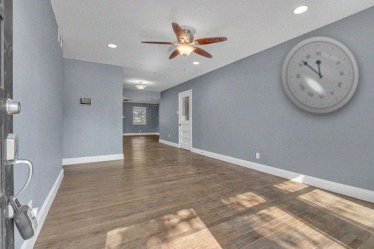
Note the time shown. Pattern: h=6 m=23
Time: h=11 m=52
